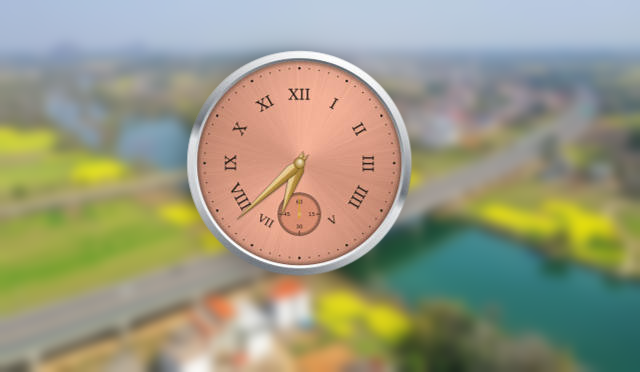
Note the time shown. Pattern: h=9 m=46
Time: h=6 m=38
